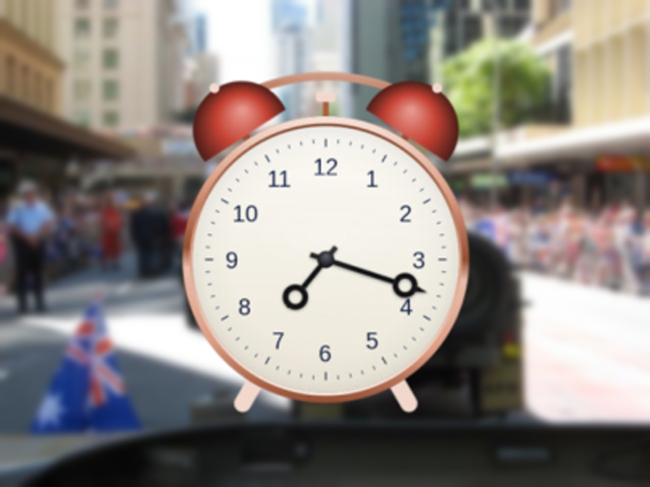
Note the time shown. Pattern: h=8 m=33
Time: h=7 m=18
